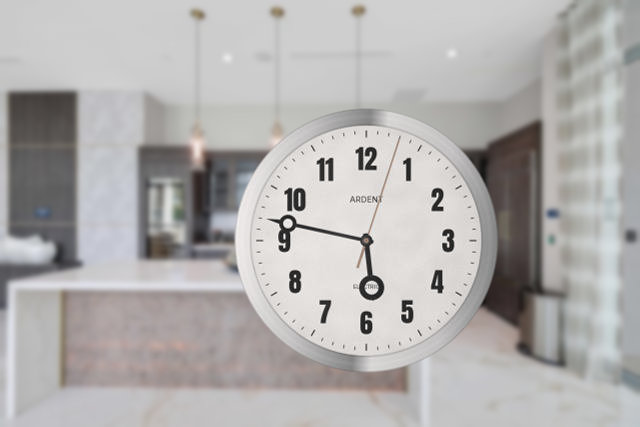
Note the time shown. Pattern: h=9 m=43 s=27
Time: h=5 m=47 s=3
